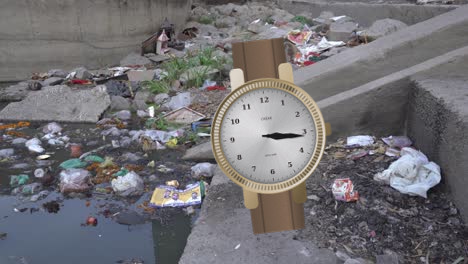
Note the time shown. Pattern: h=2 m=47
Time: h=3 m=16
